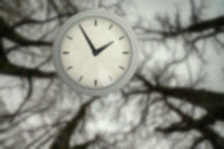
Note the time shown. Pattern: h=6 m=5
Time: h=1 m=55
